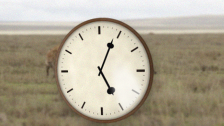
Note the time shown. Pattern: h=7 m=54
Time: h=5 m=4
